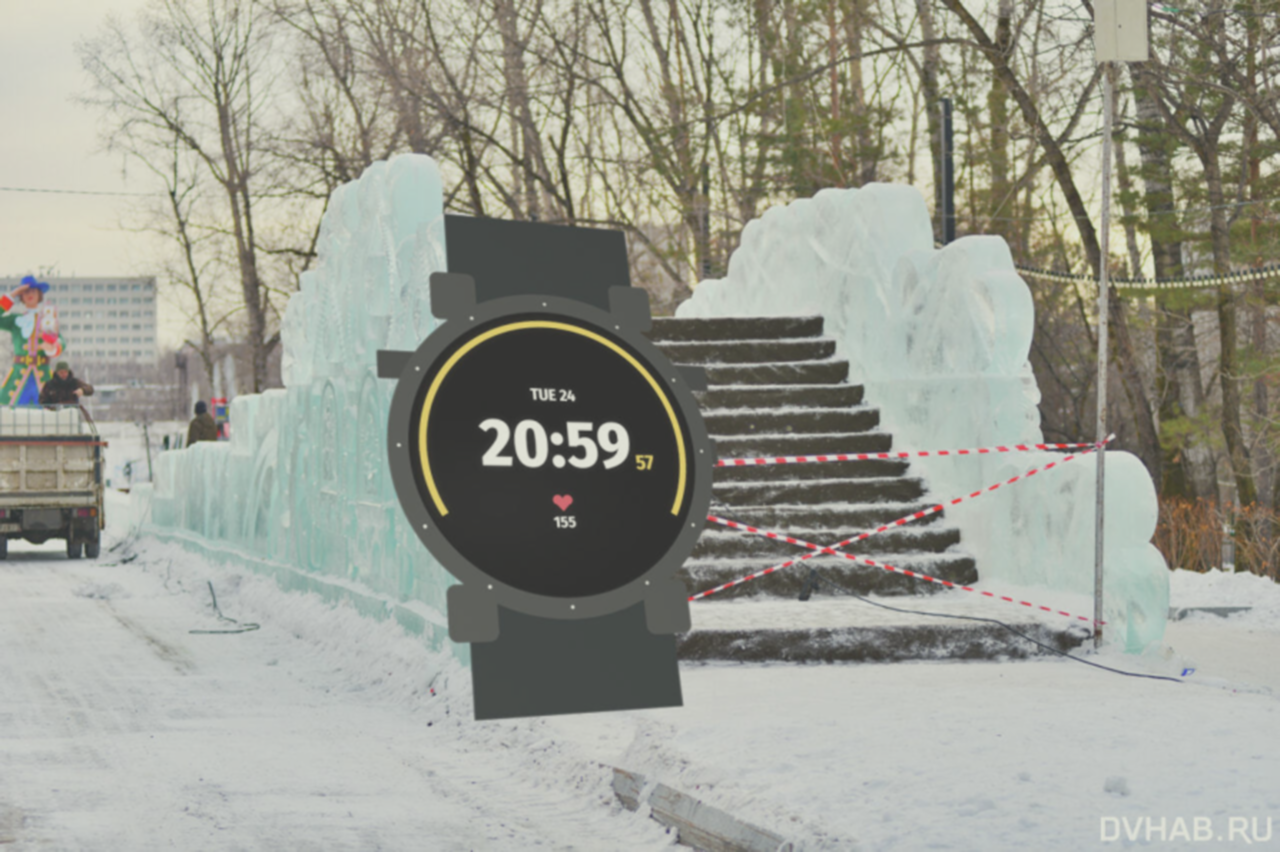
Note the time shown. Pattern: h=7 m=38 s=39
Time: h=20 m=59 s=57
